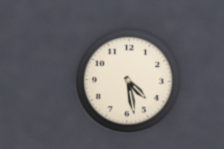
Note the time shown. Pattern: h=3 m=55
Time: h=4 m=28
